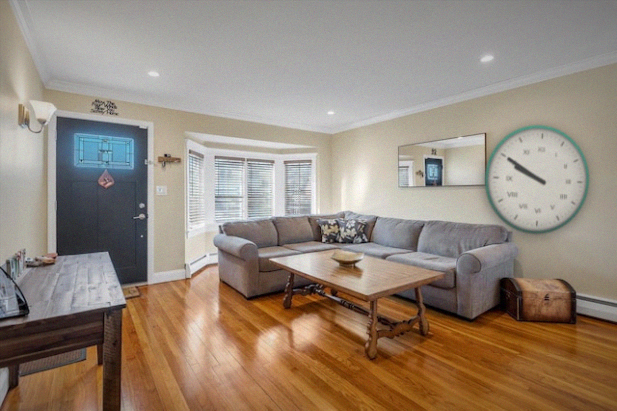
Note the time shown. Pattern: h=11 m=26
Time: h=9 m=50
